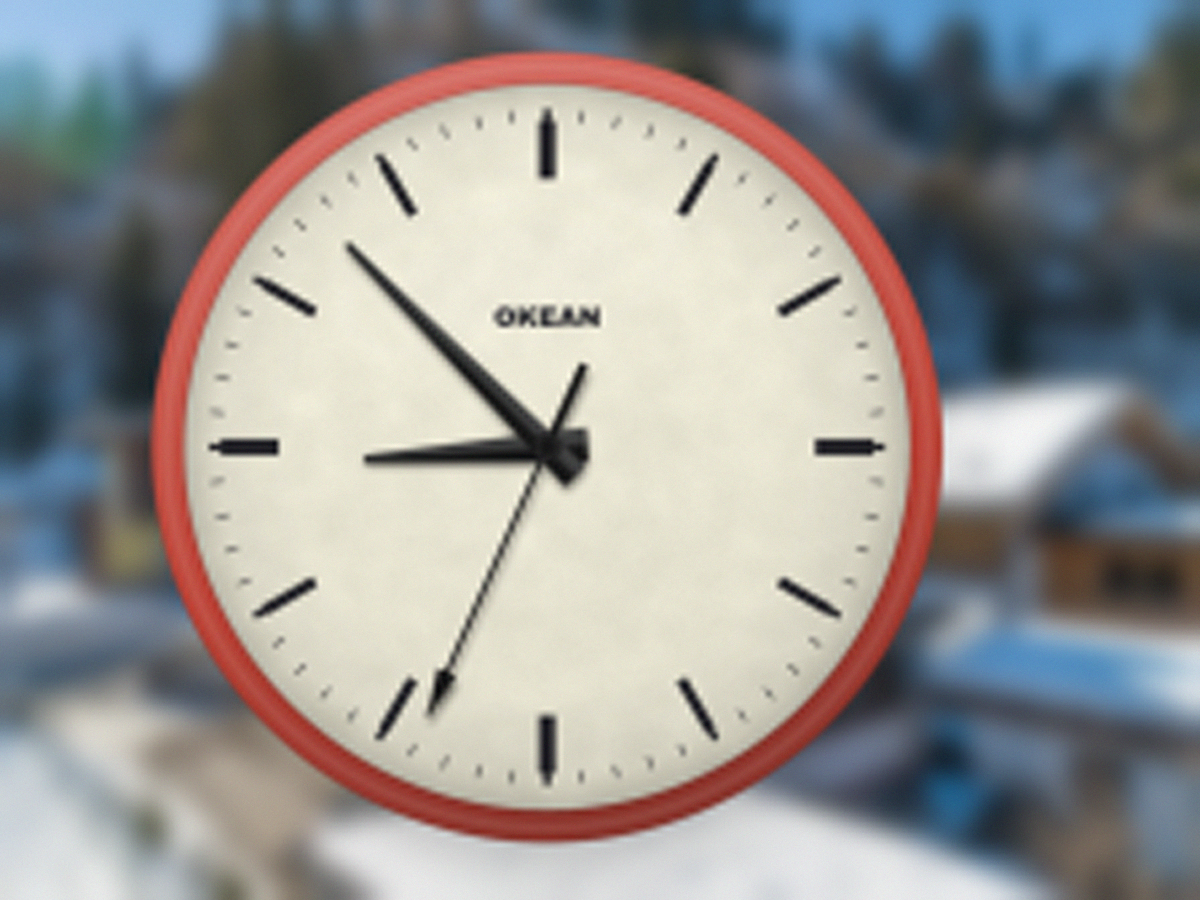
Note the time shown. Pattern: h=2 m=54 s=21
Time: h=8 m=52 s=34
